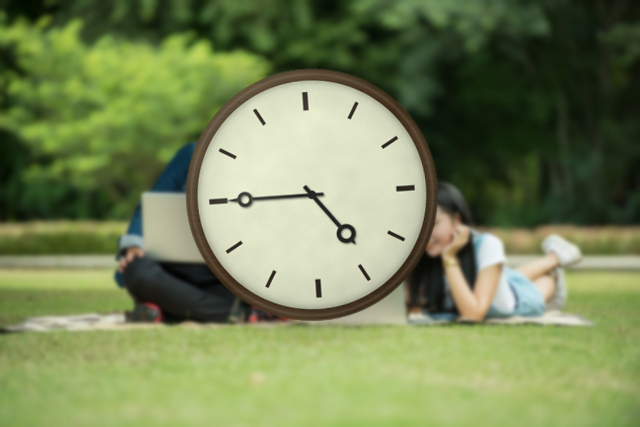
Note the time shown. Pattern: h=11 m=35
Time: h=4 m=45
